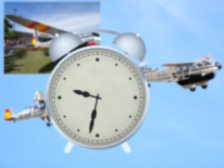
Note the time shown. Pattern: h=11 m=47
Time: h=9 m=32
